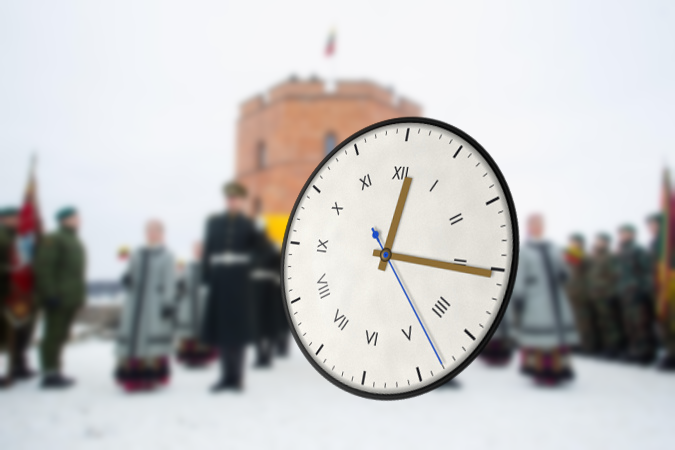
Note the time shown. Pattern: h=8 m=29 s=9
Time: h=12 m=15 s=23
